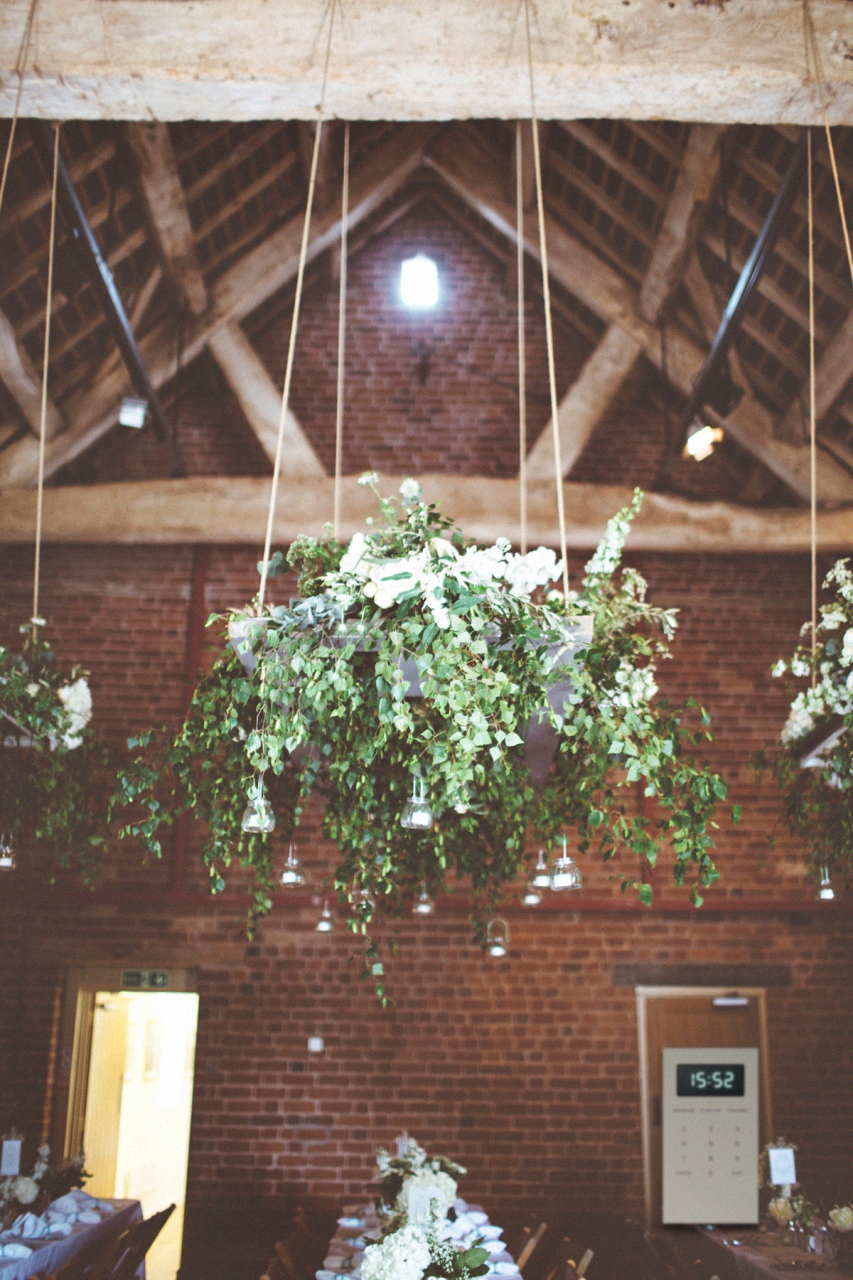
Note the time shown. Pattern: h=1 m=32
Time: h=15 m=52
